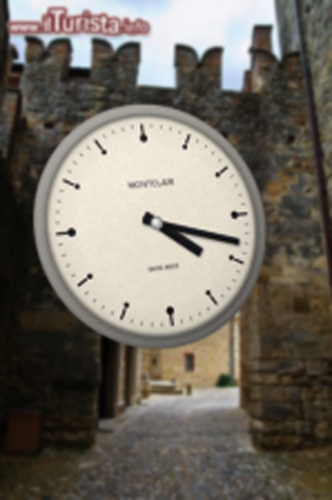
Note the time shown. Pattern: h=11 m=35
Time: h=4 m=18
